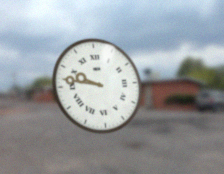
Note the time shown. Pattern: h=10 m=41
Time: h=9 m=47
